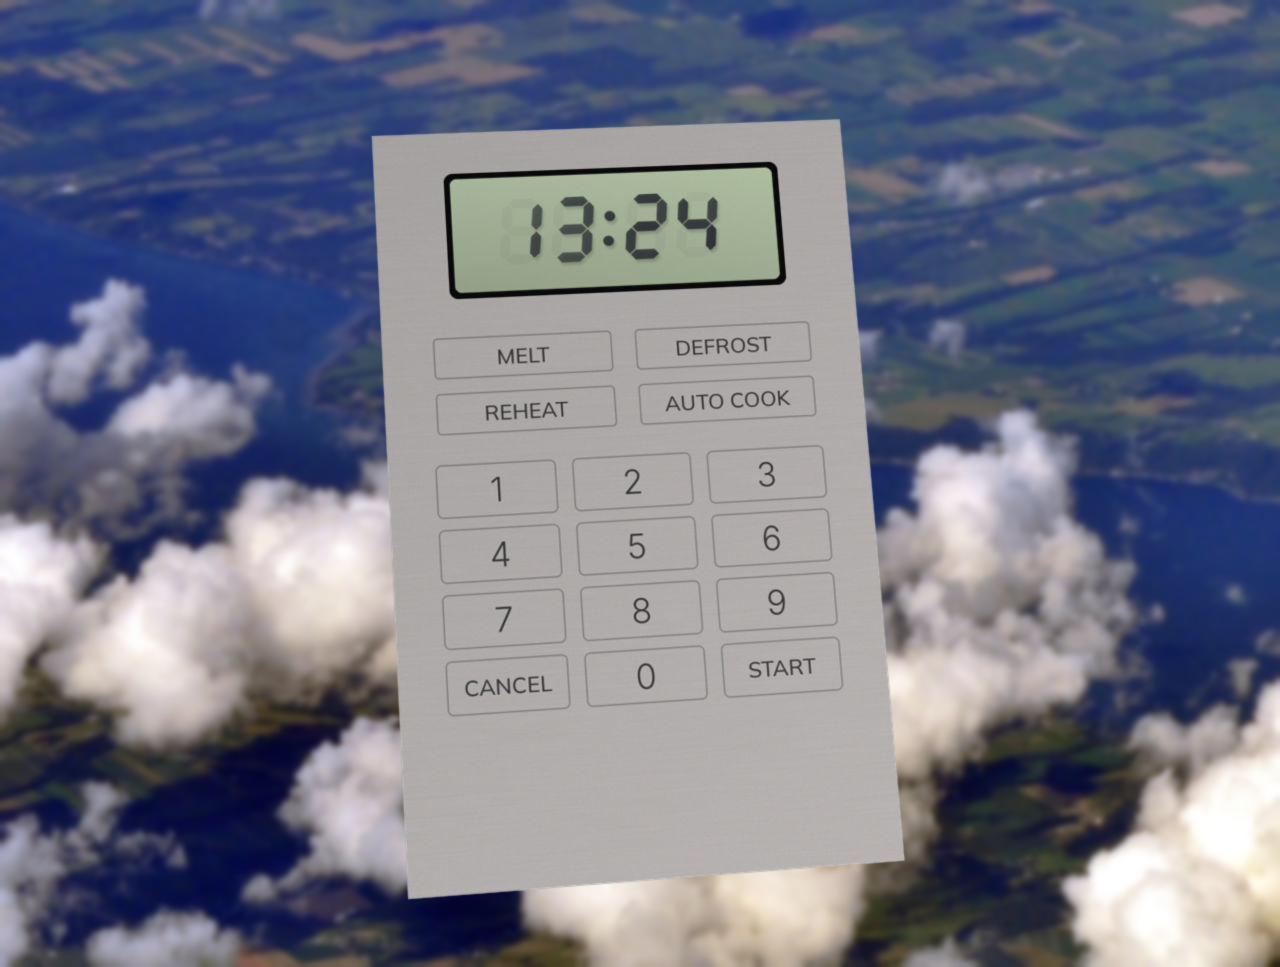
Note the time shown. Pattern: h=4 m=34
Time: h=13 m=24
